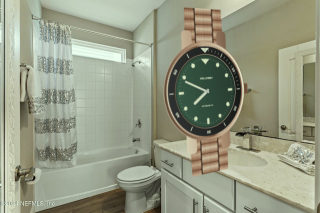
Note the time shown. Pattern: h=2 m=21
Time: h=7 m=49
